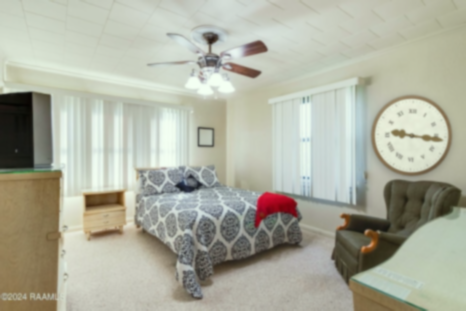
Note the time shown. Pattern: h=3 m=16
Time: h=9 m=16
